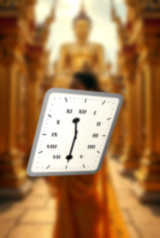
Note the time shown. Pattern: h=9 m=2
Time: h=11 m=30
